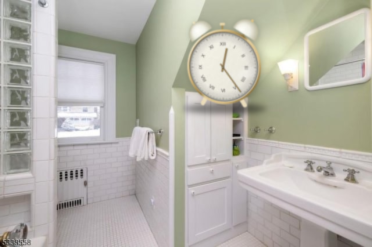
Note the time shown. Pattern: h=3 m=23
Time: h=12 m=24
